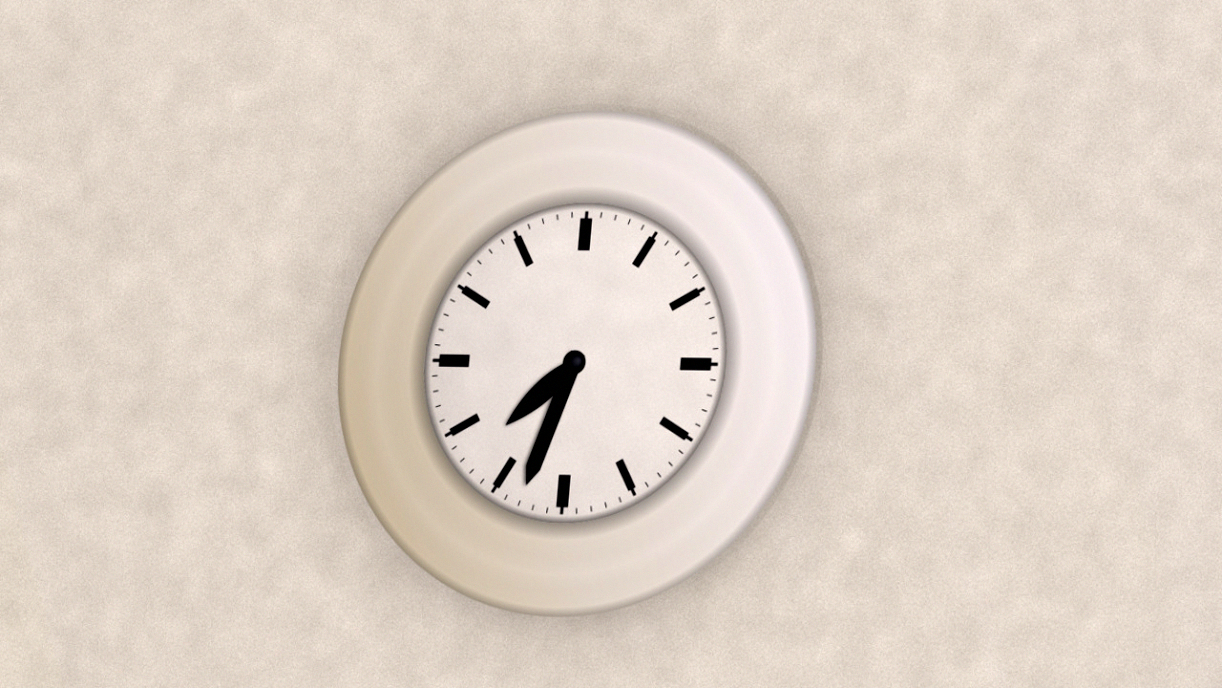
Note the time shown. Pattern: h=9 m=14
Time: h=7 m=33
